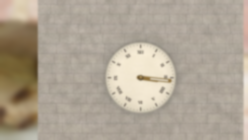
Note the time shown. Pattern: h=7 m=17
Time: h=3 m=16
